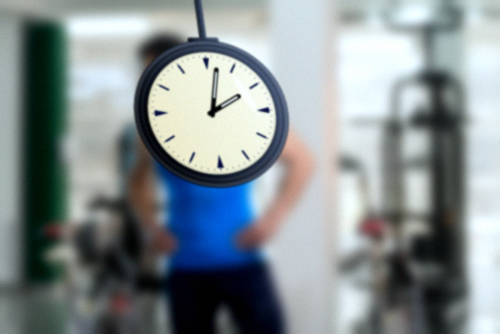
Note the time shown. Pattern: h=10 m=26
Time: h=2 m=2
